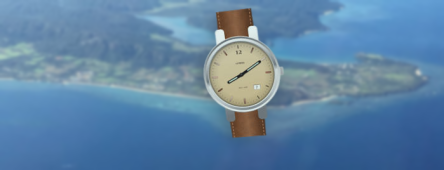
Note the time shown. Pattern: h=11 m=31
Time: h=8 m=10
